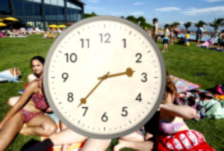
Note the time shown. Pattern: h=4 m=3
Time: h=2 m=37
